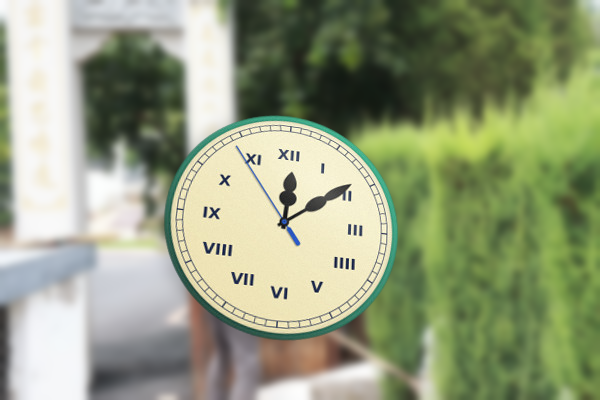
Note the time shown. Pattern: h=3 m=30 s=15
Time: h=12 m=8 s=54
